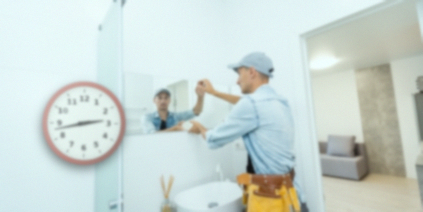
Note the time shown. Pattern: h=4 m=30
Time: h=2 m=43
